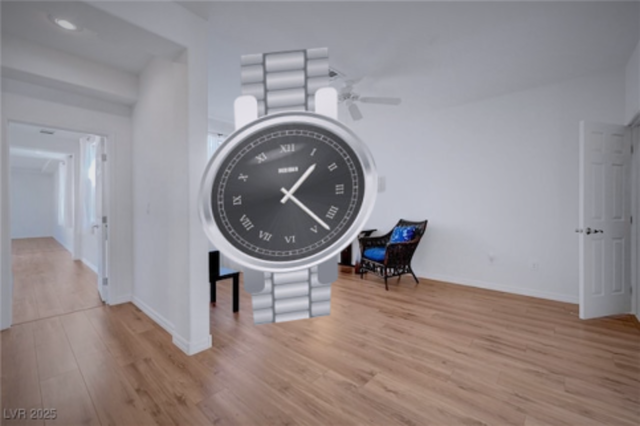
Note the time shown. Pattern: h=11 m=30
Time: h=1 m=23
